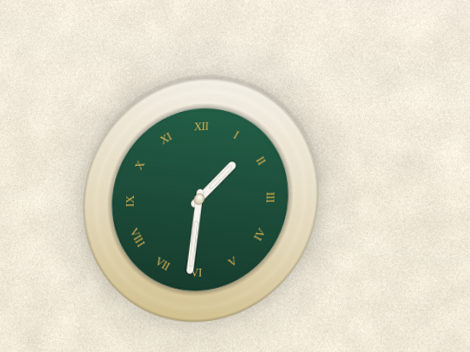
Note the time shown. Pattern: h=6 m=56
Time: h=1 m=31
